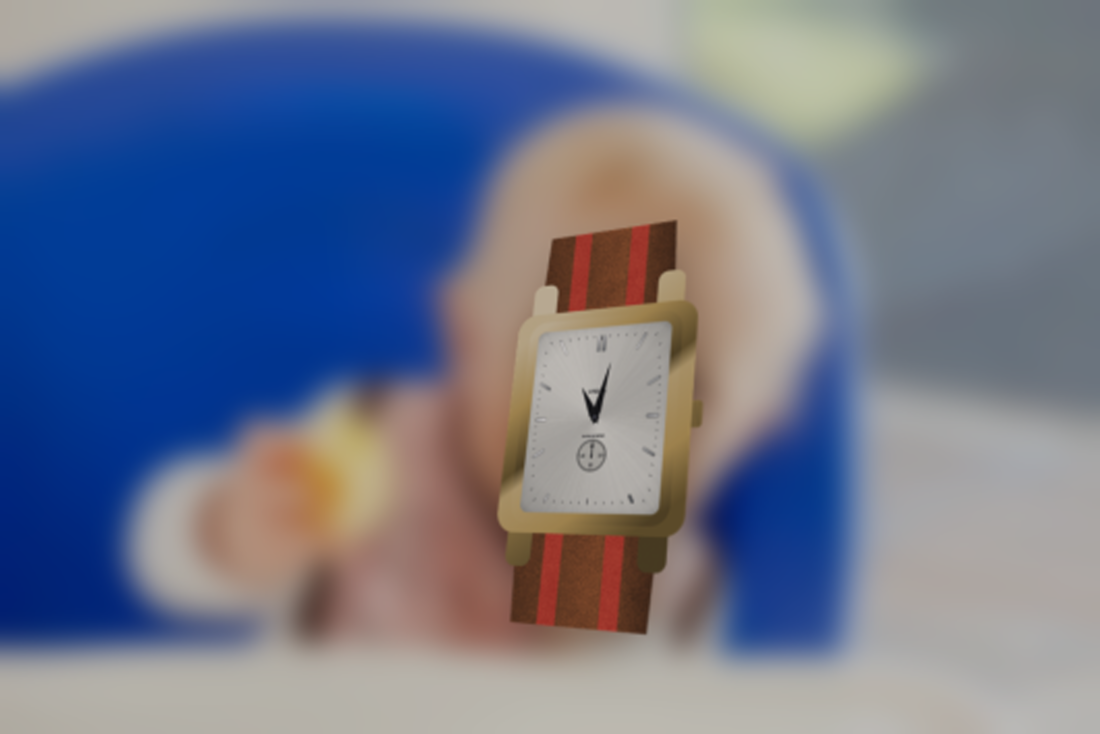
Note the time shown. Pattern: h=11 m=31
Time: h=11 m=2
